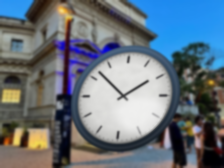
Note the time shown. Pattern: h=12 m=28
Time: h=1 m=52
